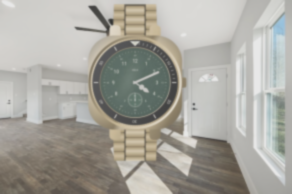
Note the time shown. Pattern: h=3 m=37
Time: h=4 m=11
